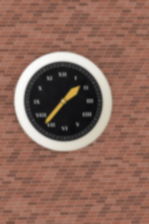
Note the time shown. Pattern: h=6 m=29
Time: h=1 m=37
